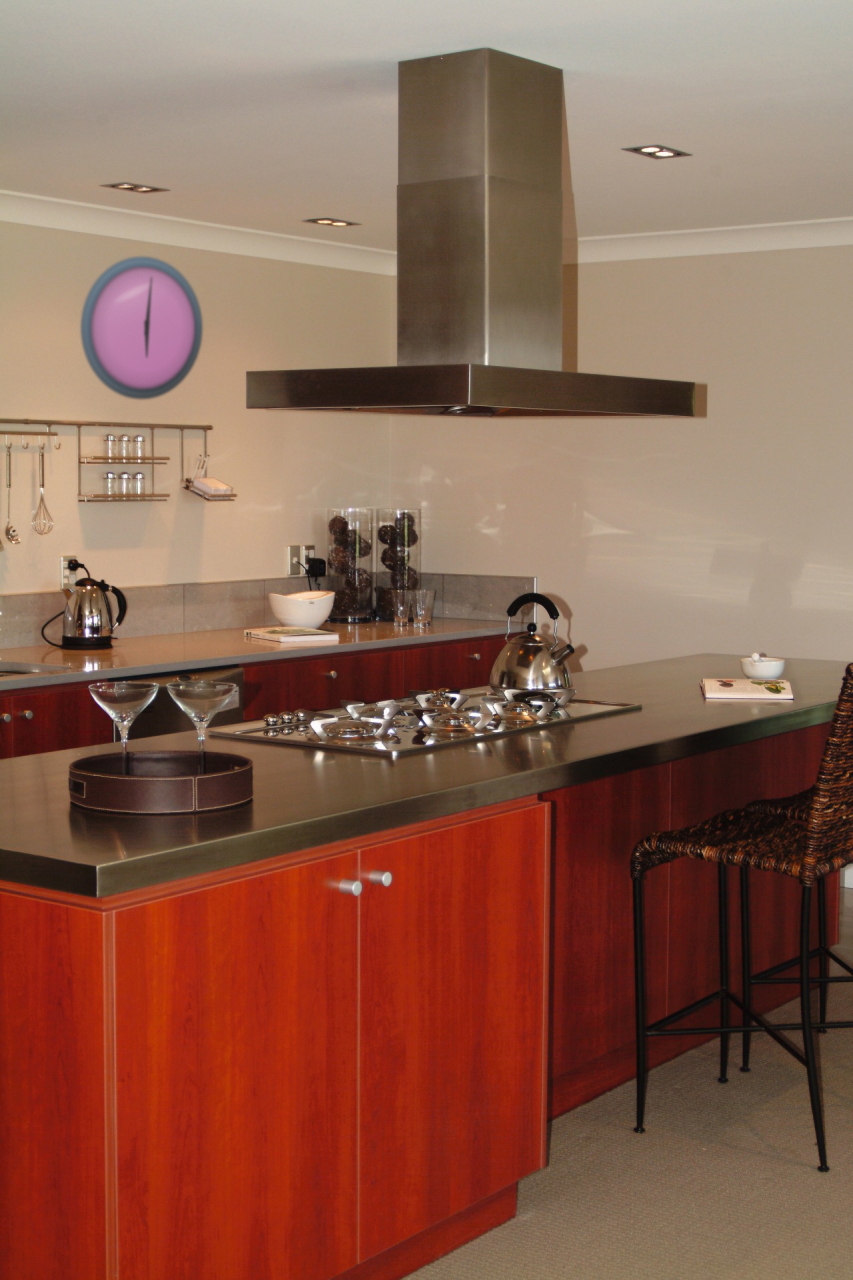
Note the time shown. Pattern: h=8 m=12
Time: h=6 m=1
